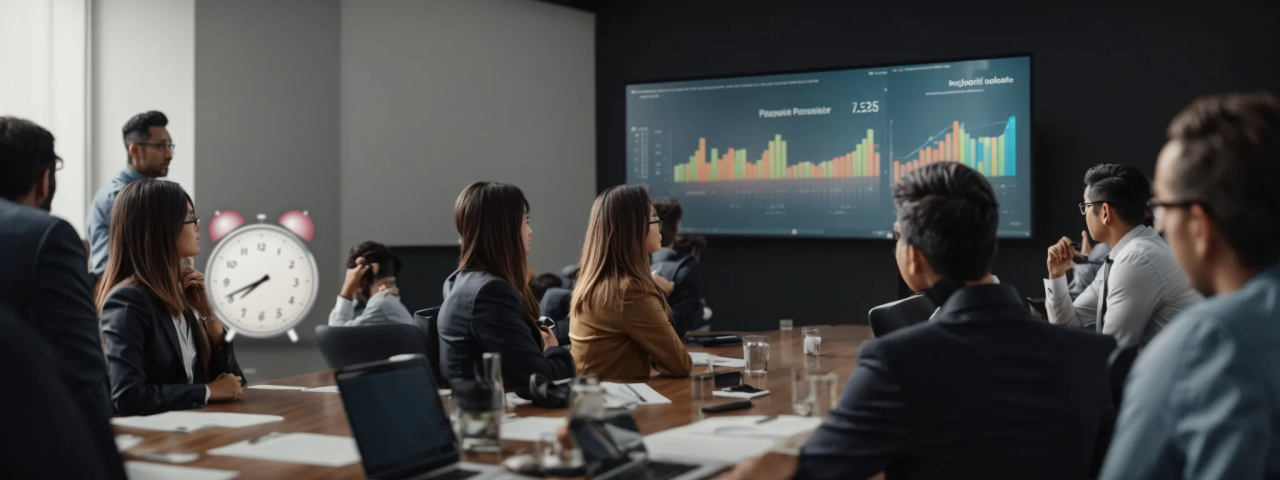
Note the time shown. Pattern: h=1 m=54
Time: h=7 m=41
